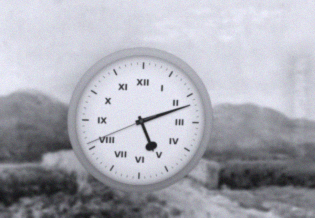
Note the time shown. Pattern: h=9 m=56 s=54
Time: h=5 m=11 s=41
